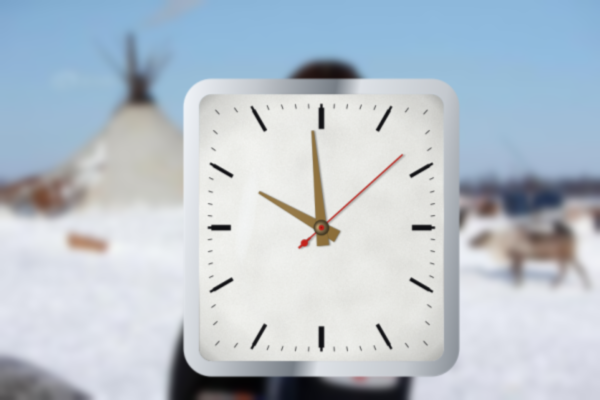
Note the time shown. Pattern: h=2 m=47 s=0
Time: h=9 m=59 s=8
